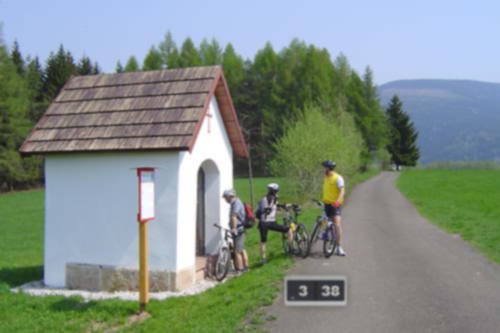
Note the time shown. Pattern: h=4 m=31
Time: h=3 m=38
